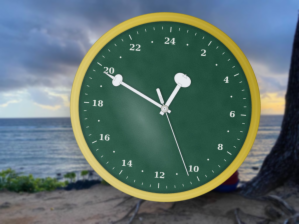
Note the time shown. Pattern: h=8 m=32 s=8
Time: h=1 m=49 s=26
